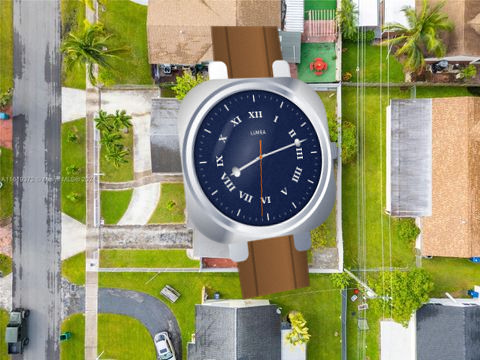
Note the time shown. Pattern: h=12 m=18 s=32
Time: h=8 m=12 s=31
